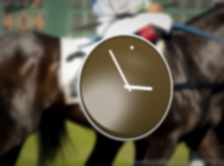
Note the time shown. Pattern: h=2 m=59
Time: h=2 m=54
